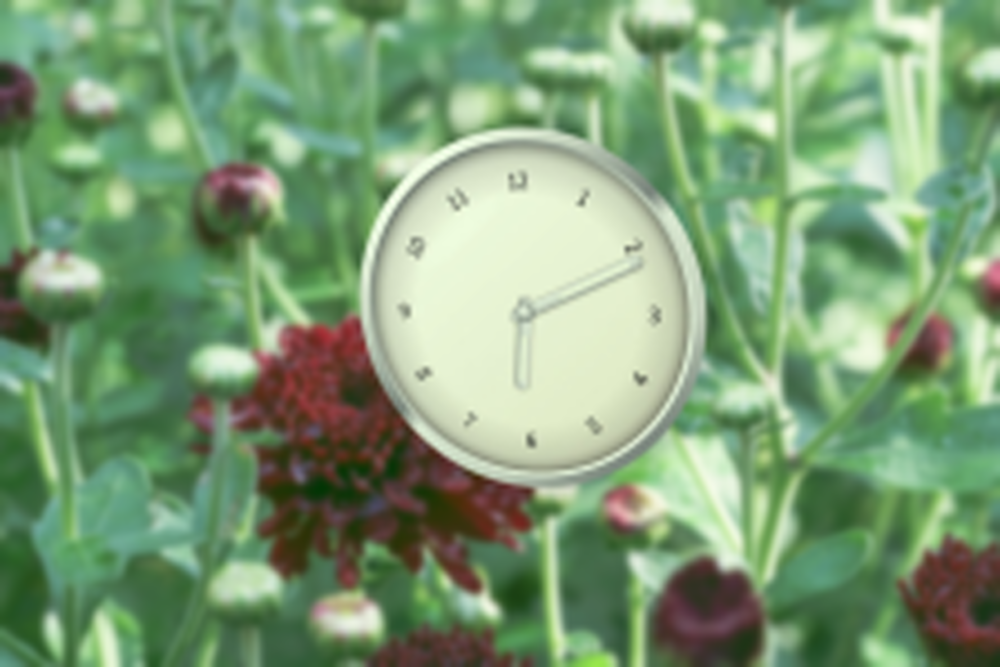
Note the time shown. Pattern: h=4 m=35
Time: h=6 m=11
